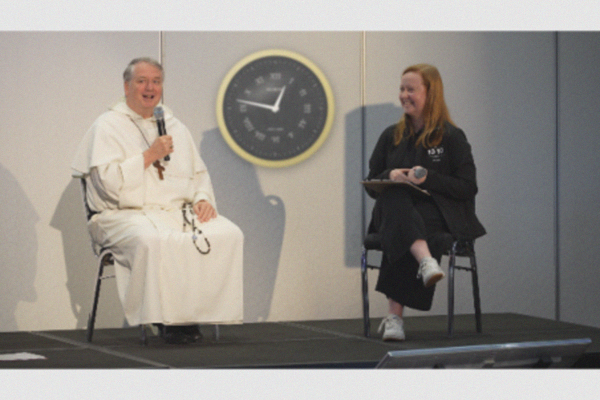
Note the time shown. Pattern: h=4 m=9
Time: h=12 m=47
